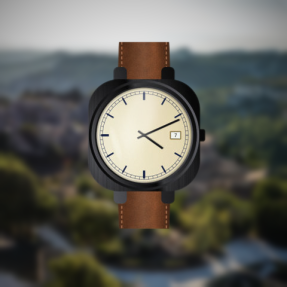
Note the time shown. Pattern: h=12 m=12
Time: h=4 m=11
